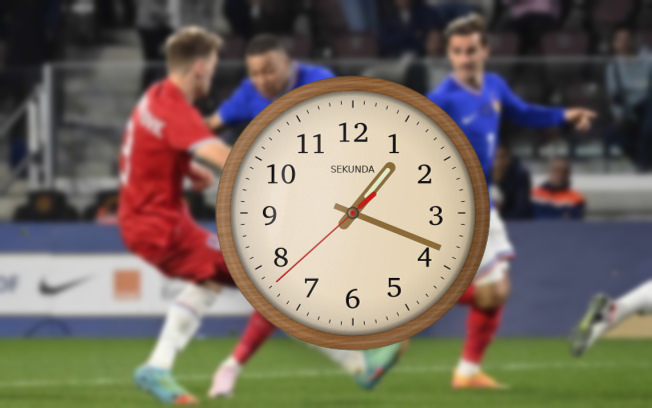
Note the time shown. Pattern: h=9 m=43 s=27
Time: h=1 m=18 s=38
